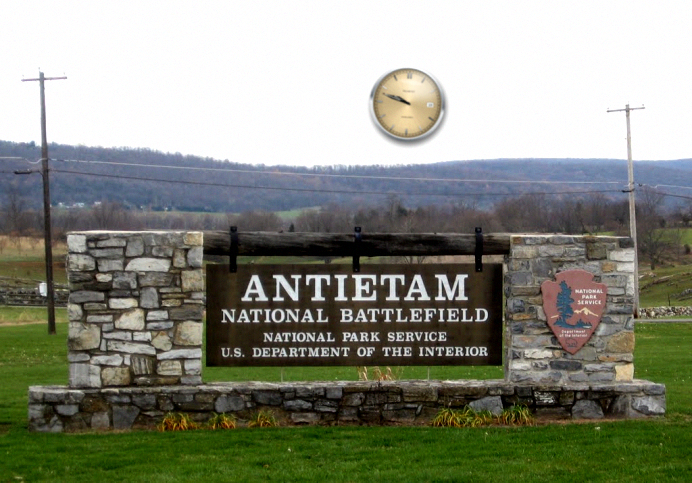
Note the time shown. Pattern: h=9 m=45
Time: h=9 m=48
